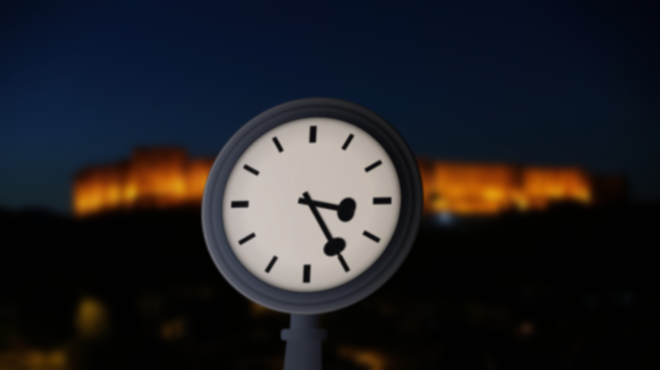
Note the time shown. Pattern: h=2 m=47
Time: h=3 m=25
